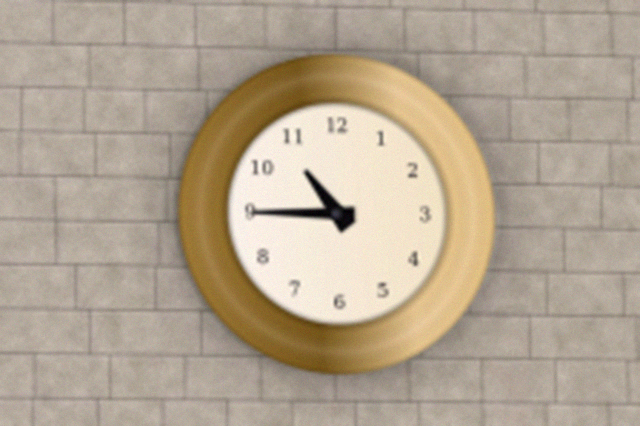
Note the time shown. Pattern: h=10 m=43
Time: h=10 m=45
